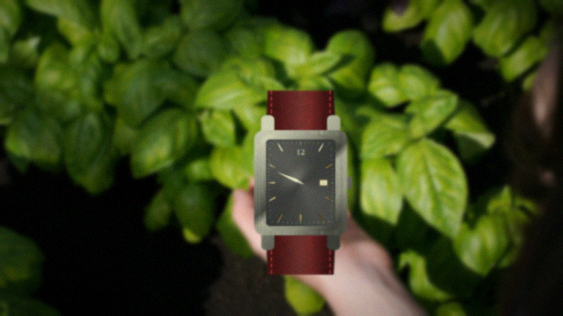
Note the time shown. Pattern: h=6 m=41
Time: h=9 m=49
